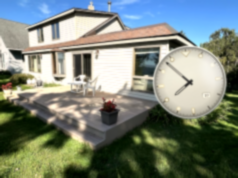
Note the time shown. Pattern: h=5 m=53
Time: h=7 m=53
